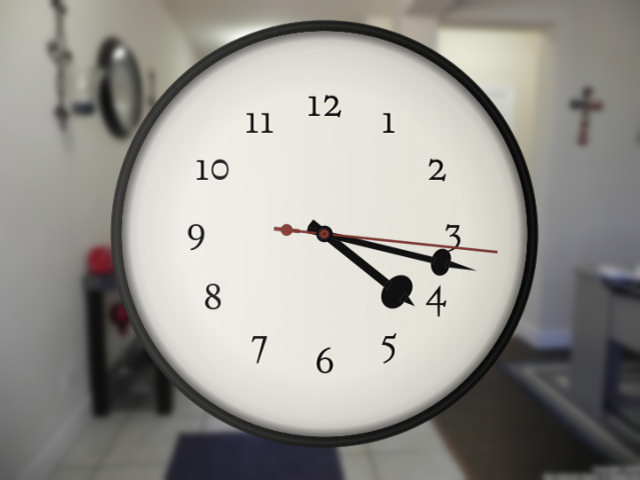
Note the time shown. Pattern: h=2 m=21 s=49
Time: h=4 m=17 s=16
